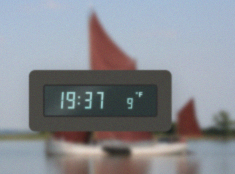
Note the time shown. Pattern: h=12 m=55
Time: h=19 m=37
